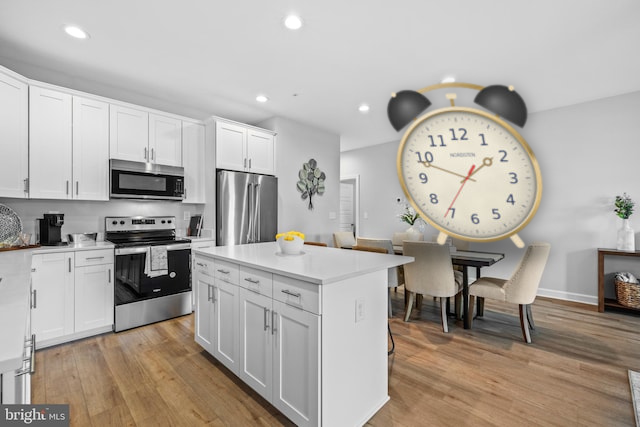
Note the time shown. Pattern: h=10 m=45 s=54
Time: h=1 m=48 s=36
